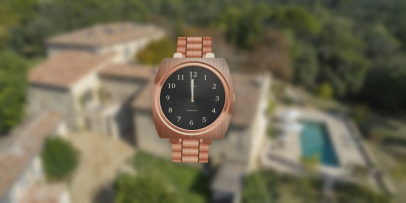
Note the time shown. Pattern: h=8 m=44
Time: h=11 m=59
